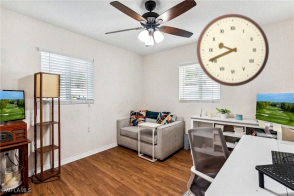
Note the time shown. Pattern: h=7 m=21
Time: h=9 m=41
